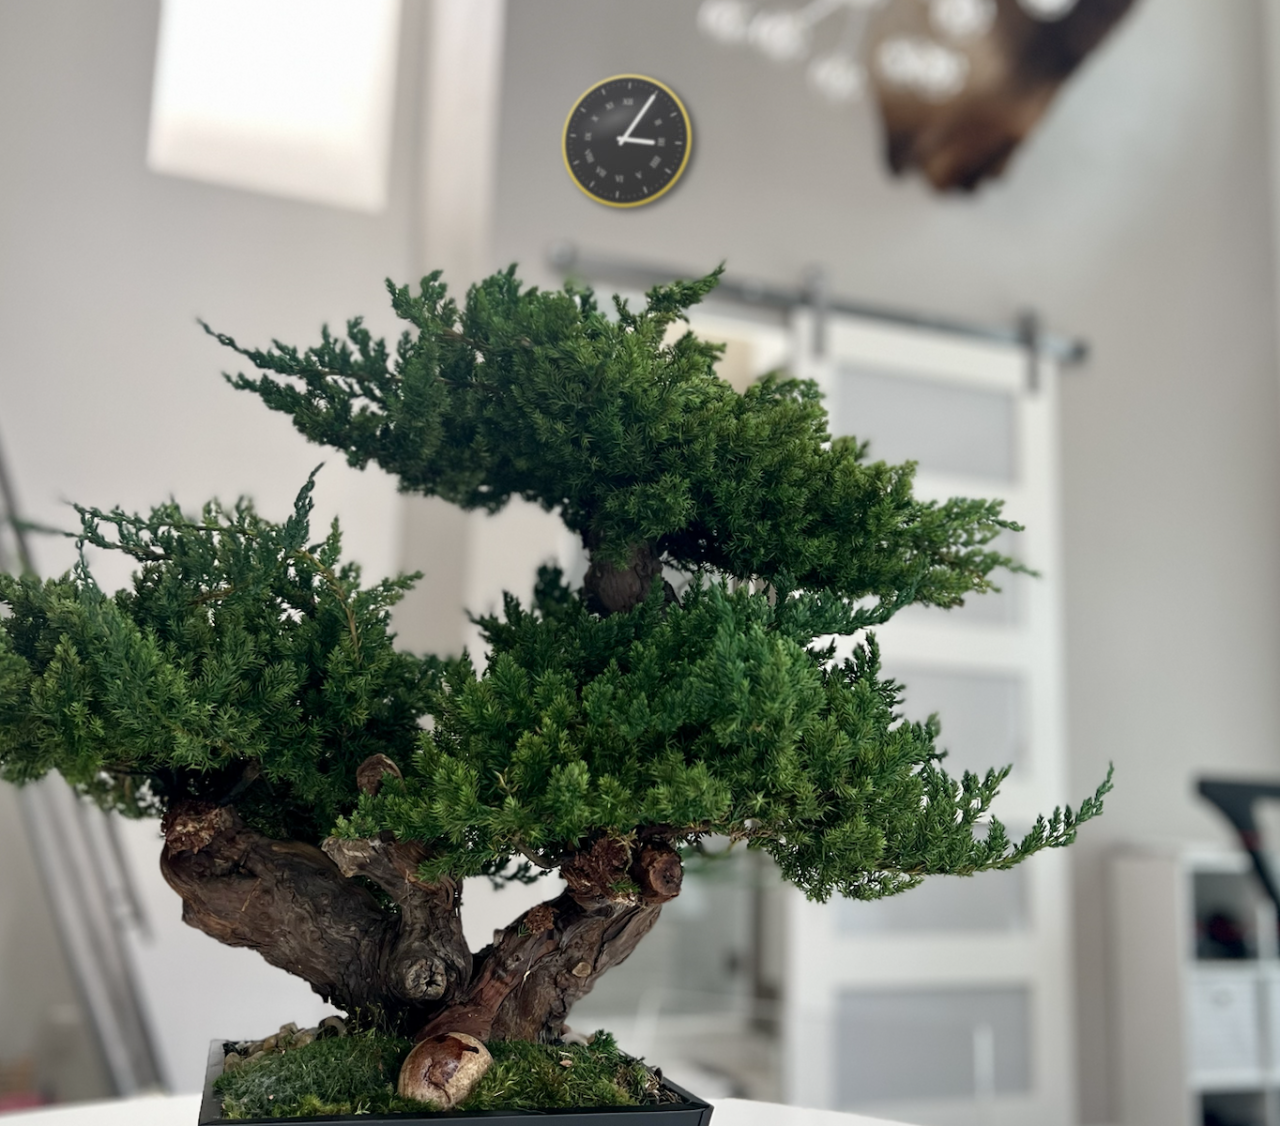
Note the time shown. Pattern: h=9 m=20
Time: h=3 m=5
